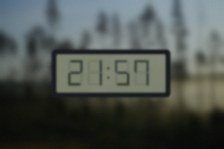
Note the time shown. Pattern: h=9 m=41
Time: h=21 m=57
